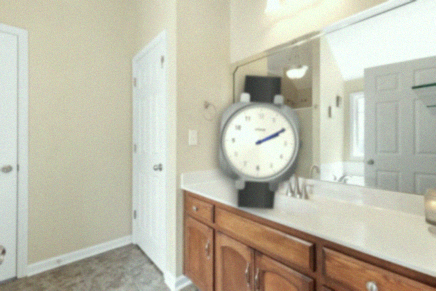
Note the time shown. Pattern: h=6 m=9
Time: h=2 m=10
